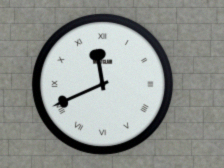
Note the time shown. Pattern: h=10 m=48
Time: h=11 m=41
